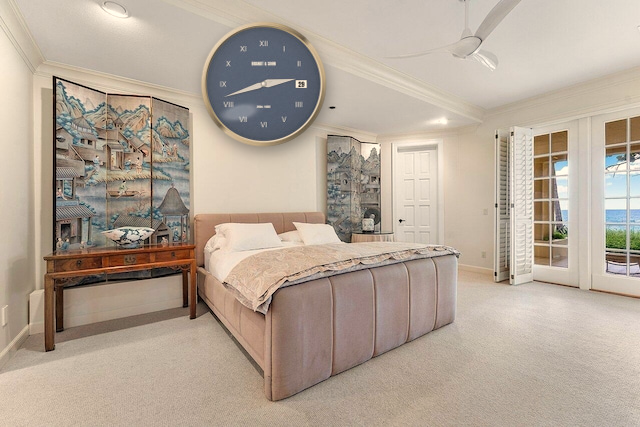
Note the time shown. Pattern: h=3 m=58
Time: h=2 m=42
